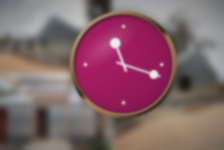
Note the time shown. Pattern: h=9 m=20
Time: h=11 m=18
